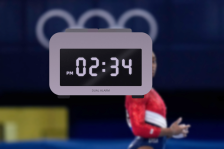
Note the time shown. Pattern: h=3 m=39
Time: h=2 m=34
